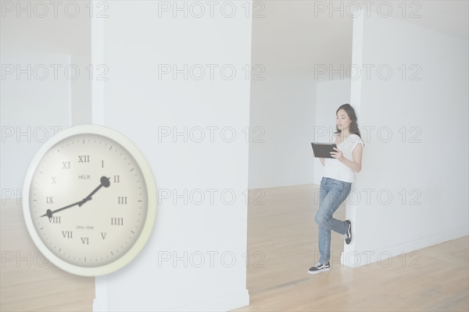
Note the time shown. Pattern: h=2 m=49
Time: h=1 m=42
